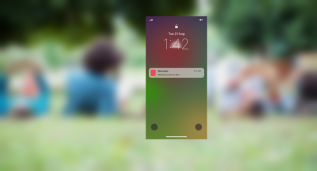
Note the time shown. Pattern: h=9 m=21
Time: h=1 m=42
